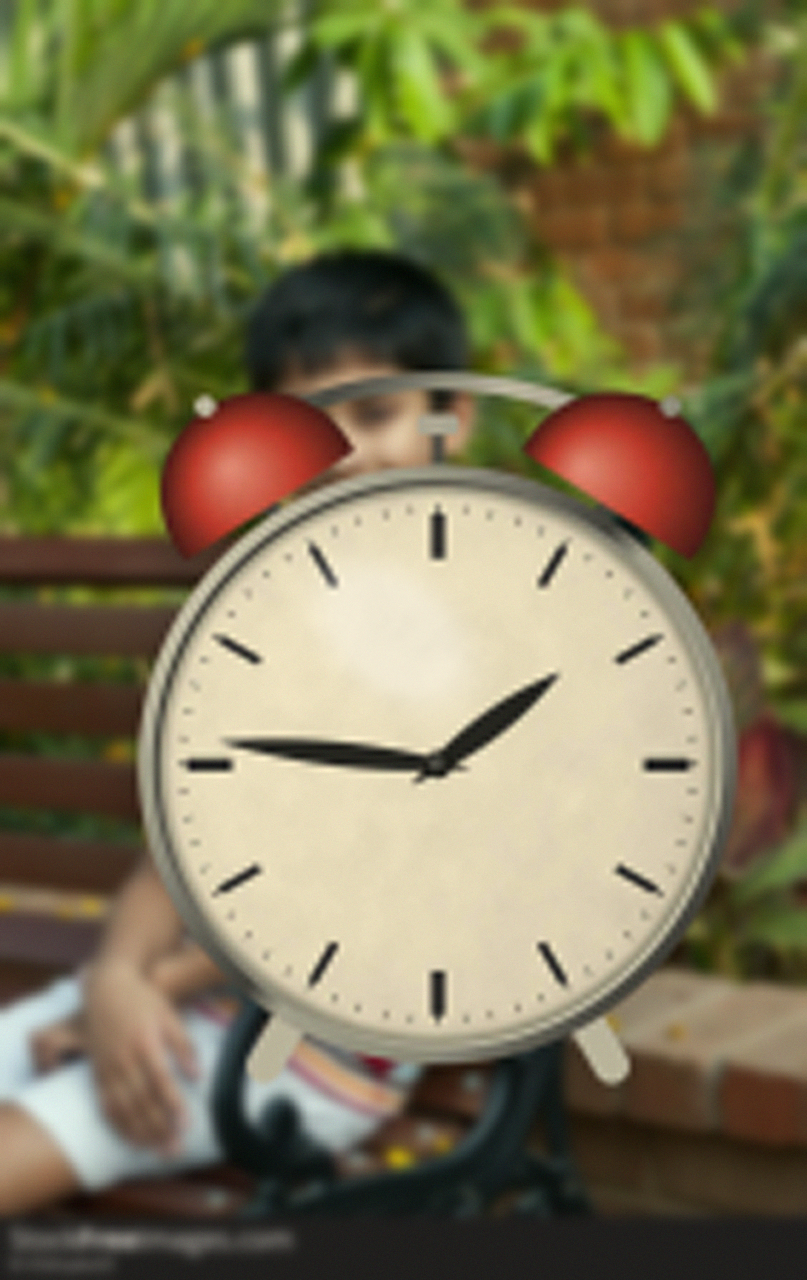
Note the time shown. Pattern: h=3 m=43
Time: h=1 m=46
